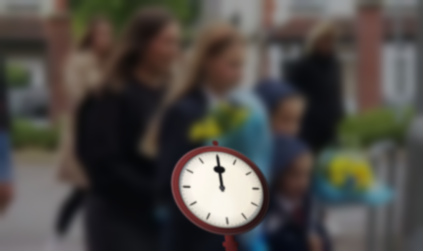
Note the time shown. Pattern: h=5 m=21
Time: h=12 m=0
